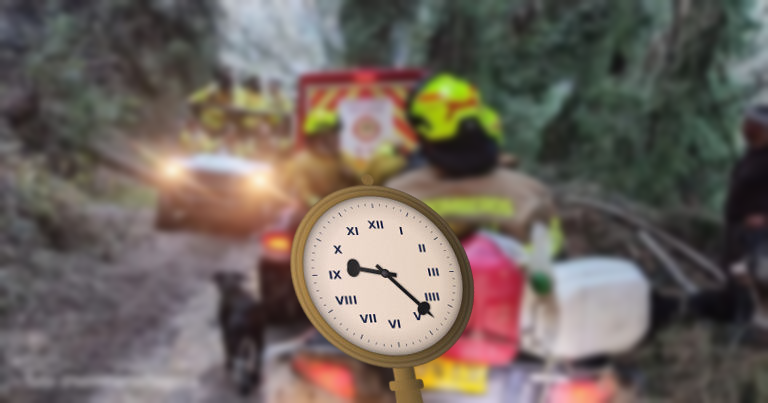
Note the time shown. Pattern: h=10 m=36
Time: h=9 m=23
